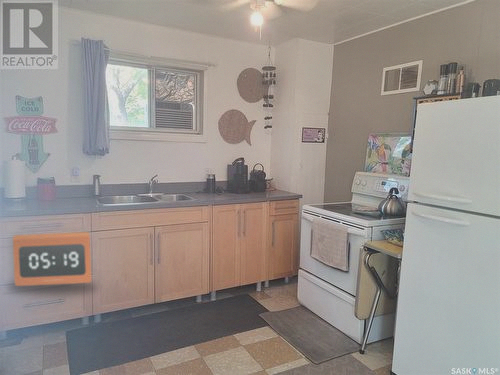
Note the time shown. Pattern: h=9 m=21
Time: h=5 m=19
